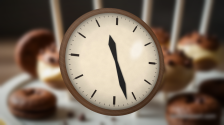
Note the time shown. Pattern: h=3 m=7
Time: h=11 m=27
